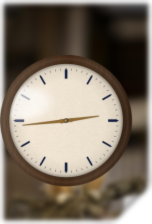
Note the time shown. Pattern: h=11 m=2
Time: h=2 m=44
